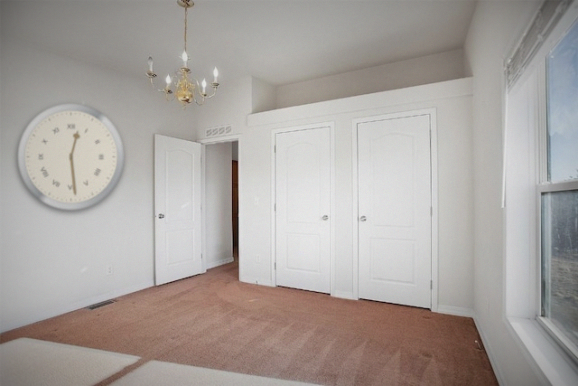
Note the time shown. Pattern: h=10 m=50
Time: h=12 m=29
